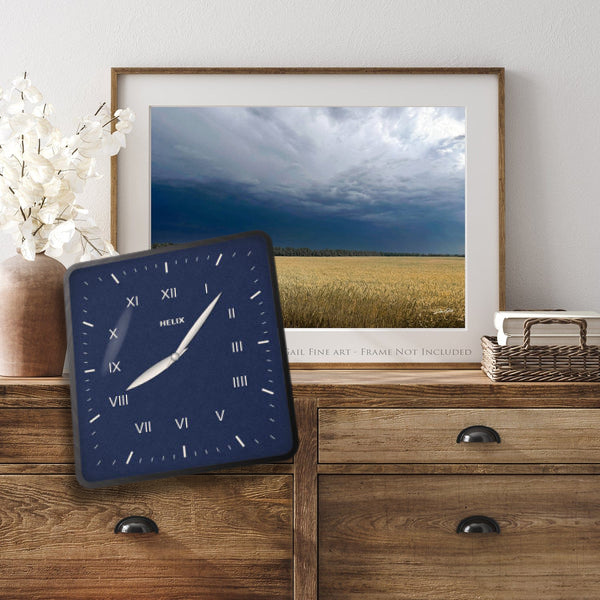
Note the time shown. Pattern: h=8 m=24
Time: h=8 m=7
